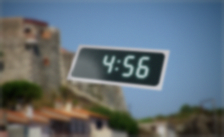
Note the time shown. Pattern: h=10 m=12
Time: h=4 m=56
